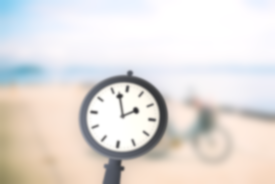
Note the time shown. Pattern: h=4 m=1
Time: h=1 m=57
